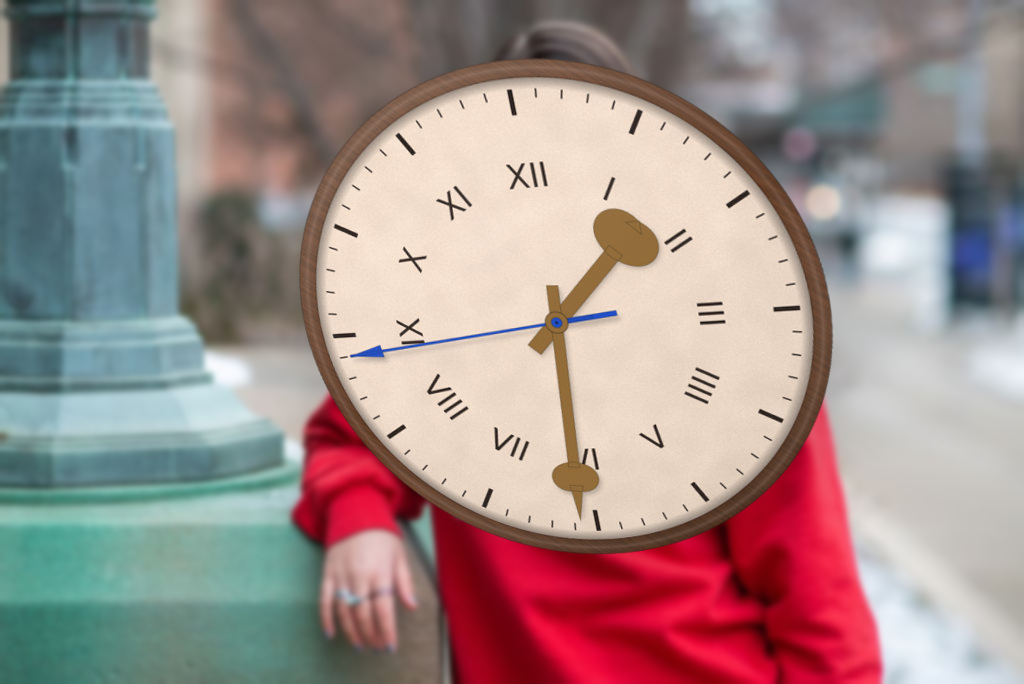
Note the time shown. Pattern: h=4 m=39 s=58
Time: h=1 m=30 s=44
